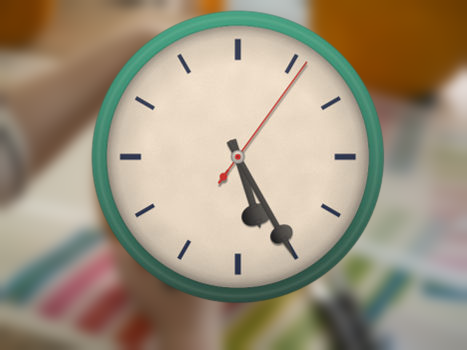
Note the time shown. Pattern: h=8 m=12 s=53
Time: h=5 m=25 s=6
